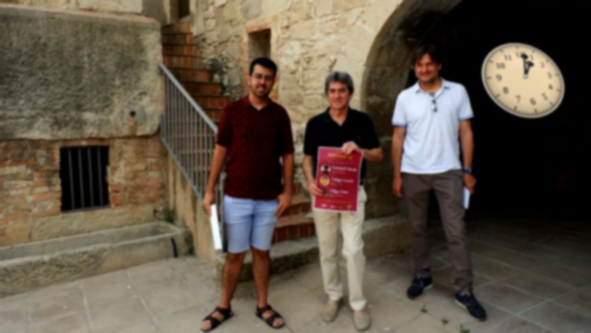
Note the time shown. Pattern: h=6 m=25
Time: h=1 m=2
